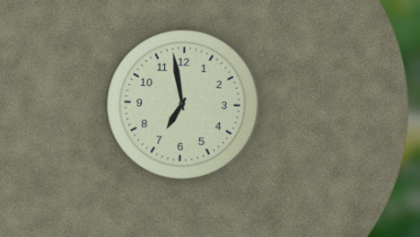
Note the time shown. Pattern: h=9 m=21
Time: h=6 m=58
